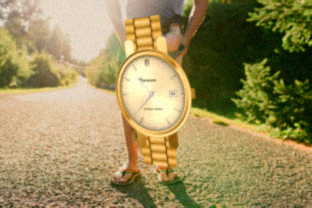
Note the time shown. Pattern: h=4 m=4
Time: h=10 m=38
